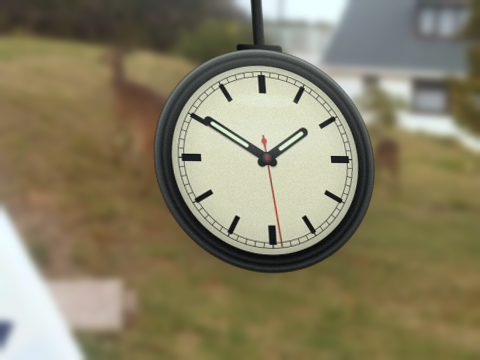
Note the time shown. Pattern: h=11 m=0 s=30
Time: h=1 m=50 s=29
